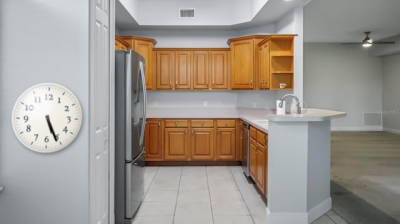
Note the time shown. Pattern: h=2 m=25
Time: h=5 m=26
